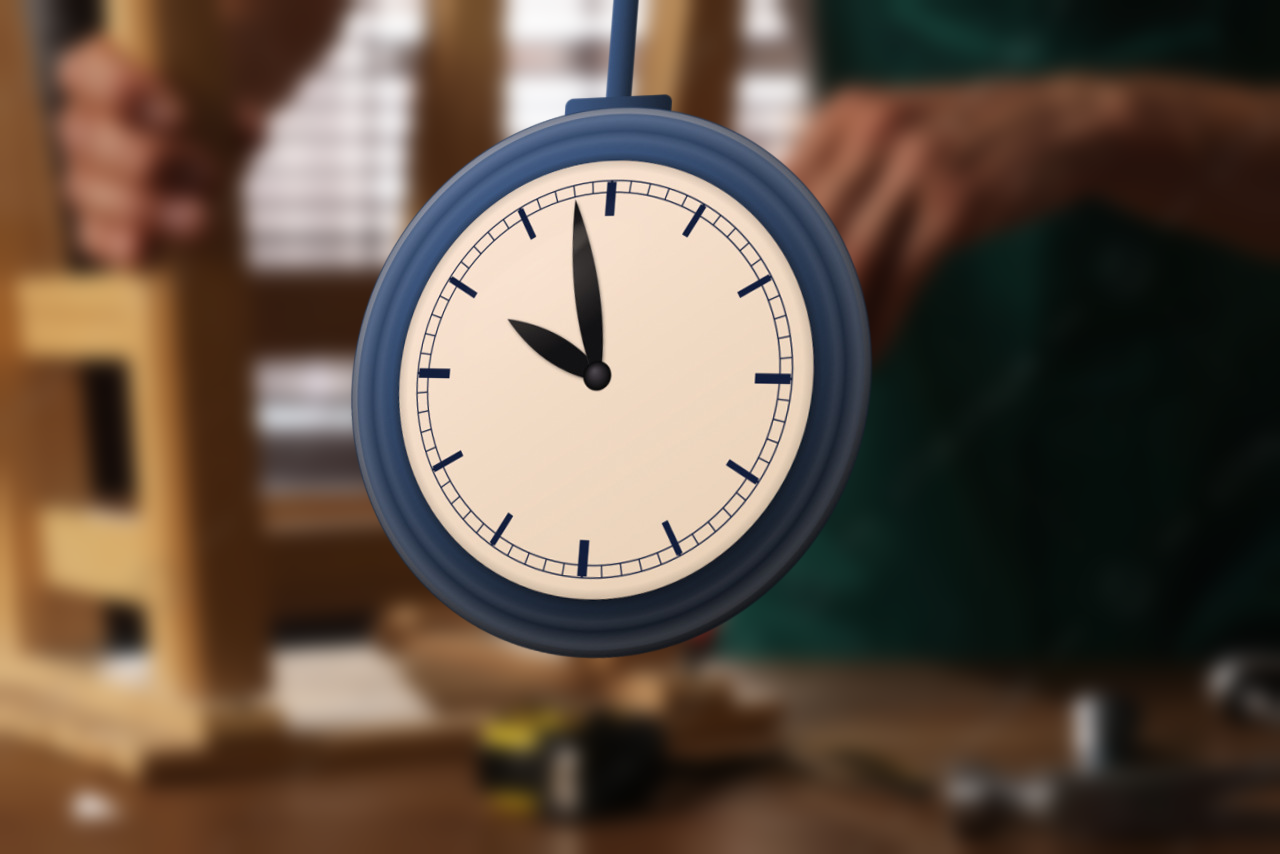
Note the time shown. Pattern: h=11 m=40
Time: h=9 m=58
